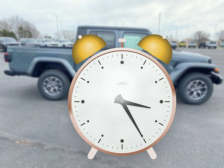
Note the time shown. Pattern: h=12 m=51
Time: h=3 m=25
